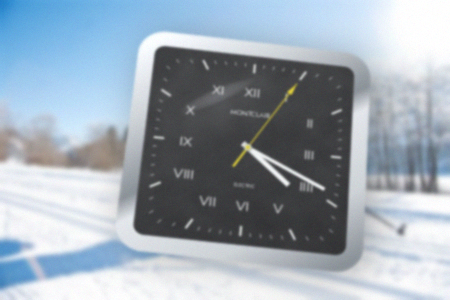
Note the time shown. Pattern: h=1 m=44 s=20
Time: h=4 m=19 s=5
